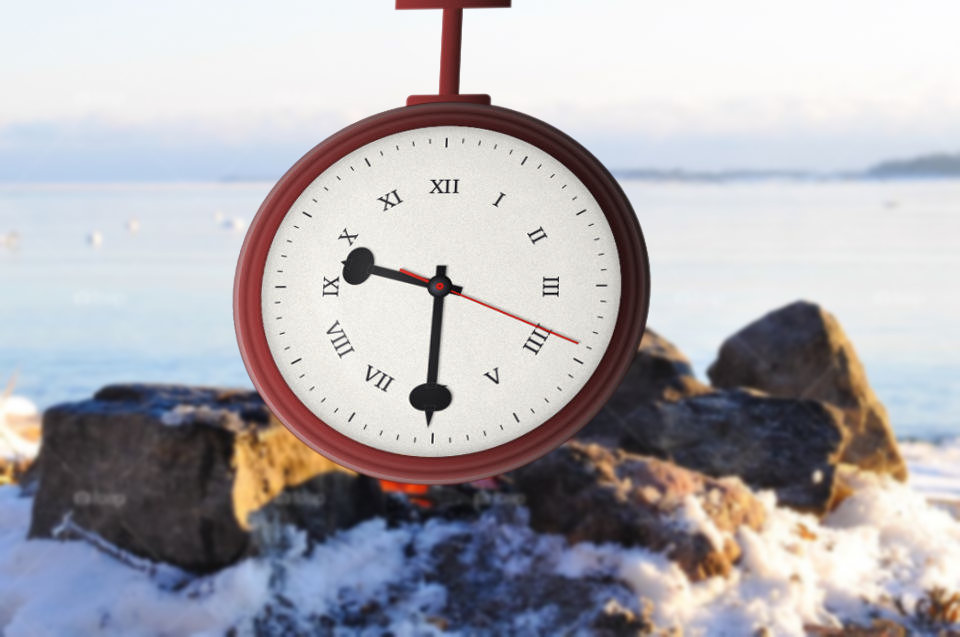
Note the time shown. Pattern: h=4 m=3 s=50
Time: h=9 m=30 s=19
